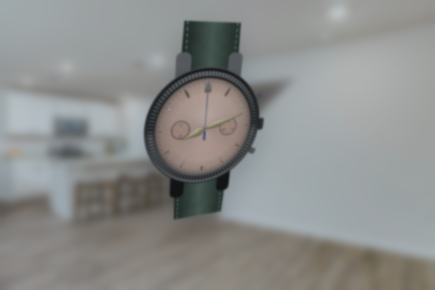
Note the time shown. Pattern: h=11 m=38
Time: h=8 m=12
